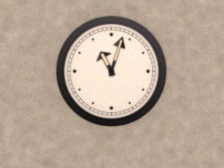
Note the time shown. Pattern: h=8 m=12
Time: h=11 m=3
